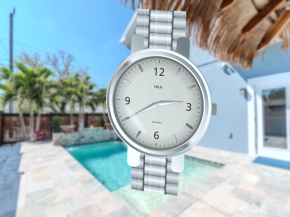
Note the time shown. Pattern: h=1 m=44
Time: h=2 m=40
